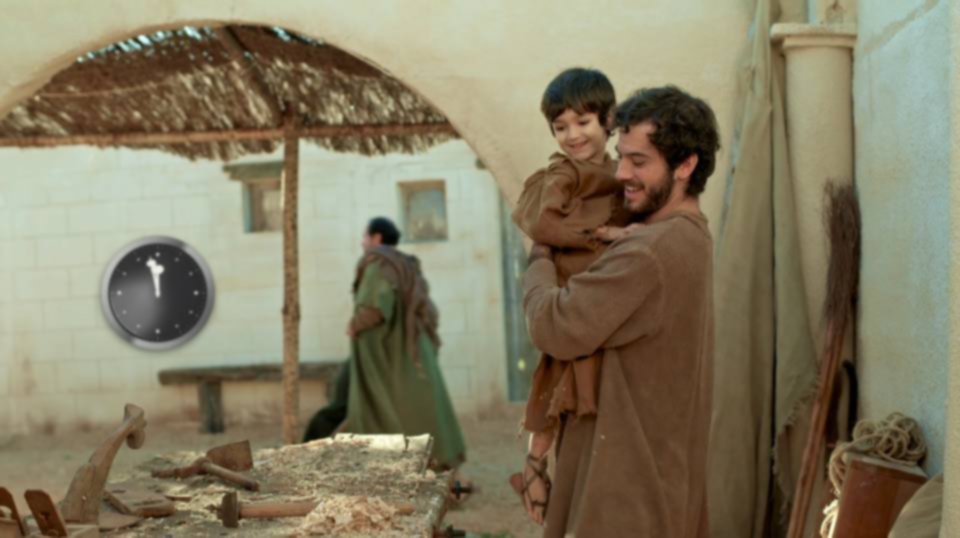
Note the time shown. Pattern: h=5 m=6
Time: h=11 m=58
